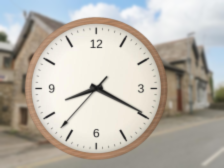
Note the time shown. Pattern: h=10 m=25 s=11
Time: h=8 m=19 s=37
